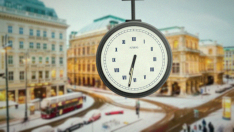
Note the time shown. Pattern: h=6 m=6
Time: h=6 m=32
